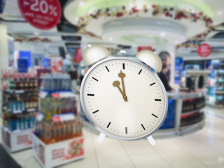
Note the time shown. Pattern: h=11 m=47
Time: h=10 m=59
